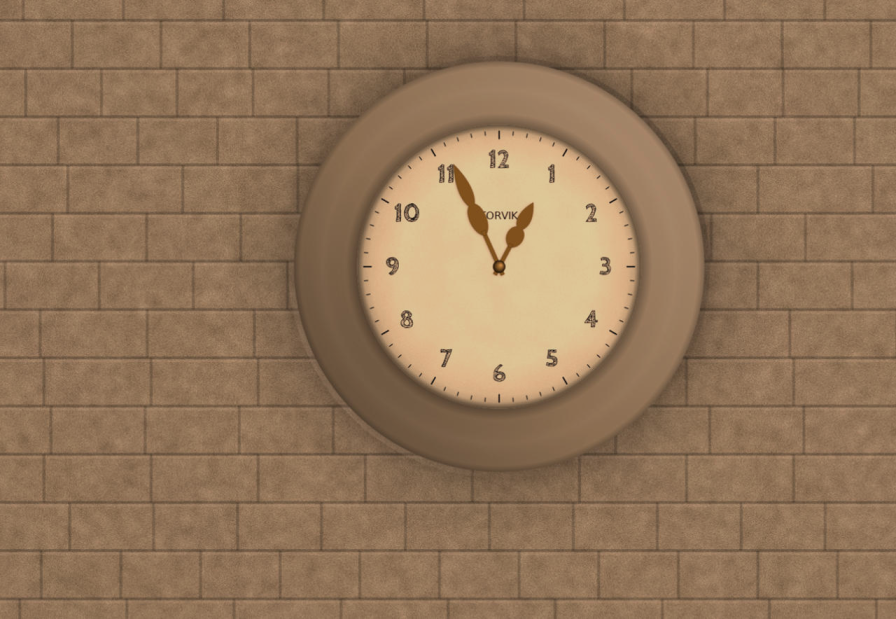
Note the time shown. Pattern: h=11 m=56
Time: h=12 m=56
